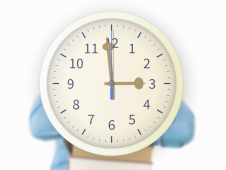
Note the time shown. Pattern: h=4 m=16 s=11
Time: h=2 m=59 s=0
